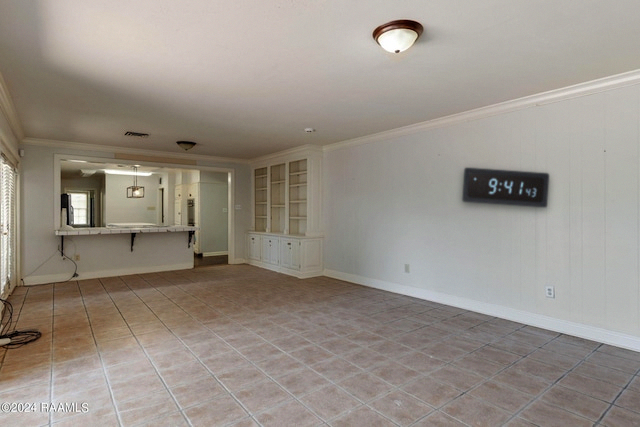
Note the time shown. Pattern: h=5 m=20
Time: h=9 m=41
